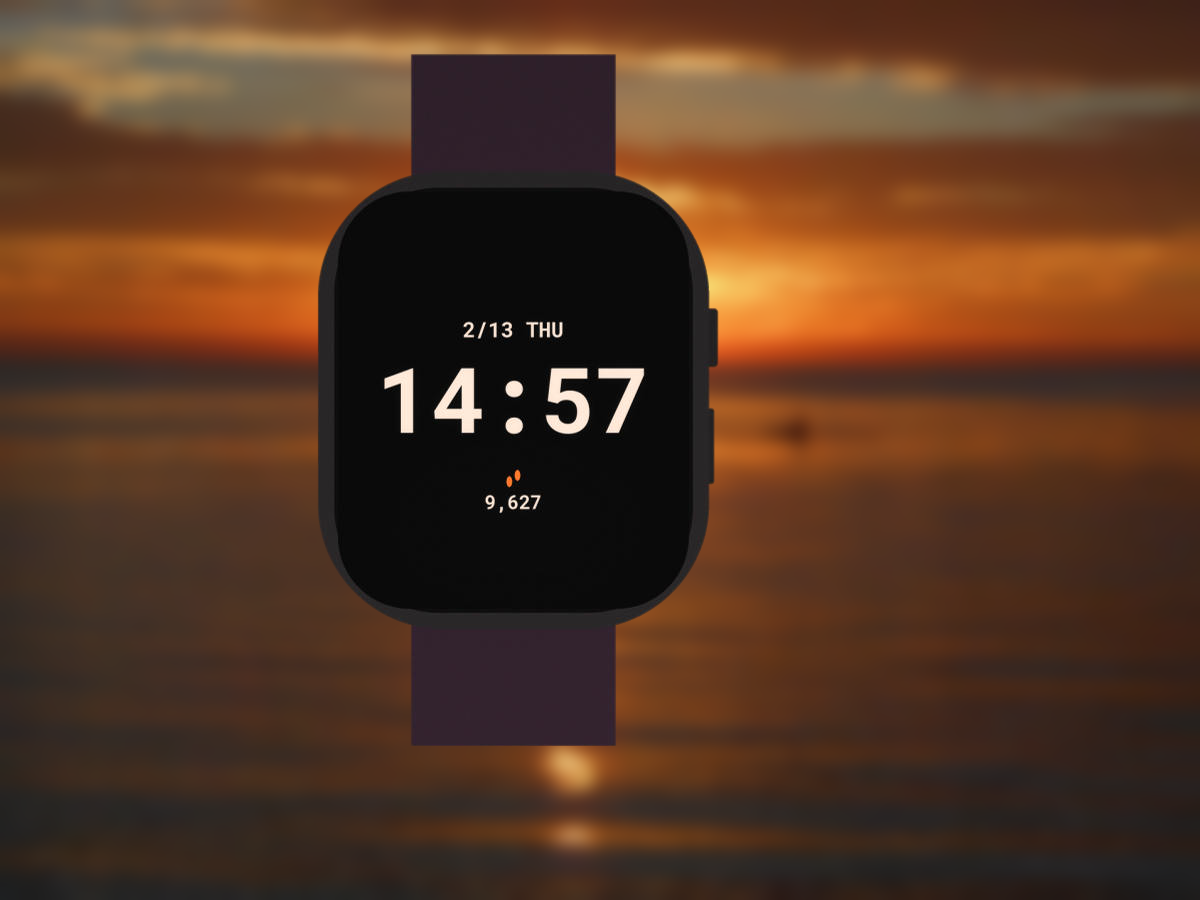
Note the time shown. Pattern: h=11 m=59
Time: h=14 m=57
